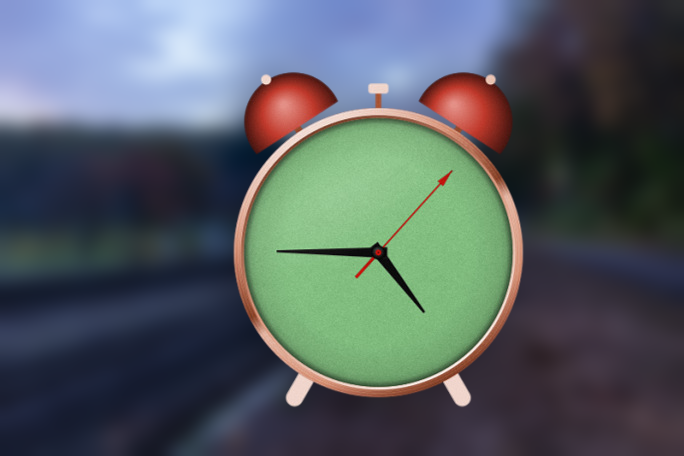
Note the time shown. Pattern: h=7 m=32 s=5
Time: h=4 m=45 s=7
